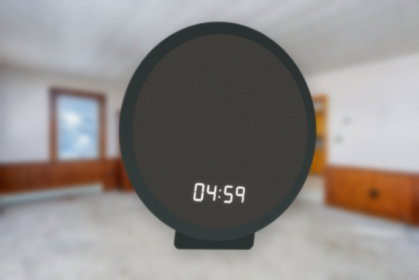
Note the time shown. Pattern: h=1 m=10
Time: h=4 m=59
